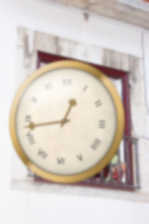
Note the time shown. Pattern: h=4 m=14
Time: h=12 m=43
